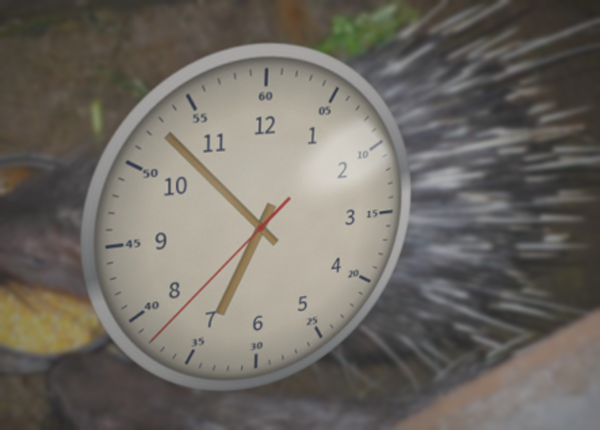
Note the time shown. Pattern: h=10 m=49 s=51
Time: h=6 m=52 s=38
